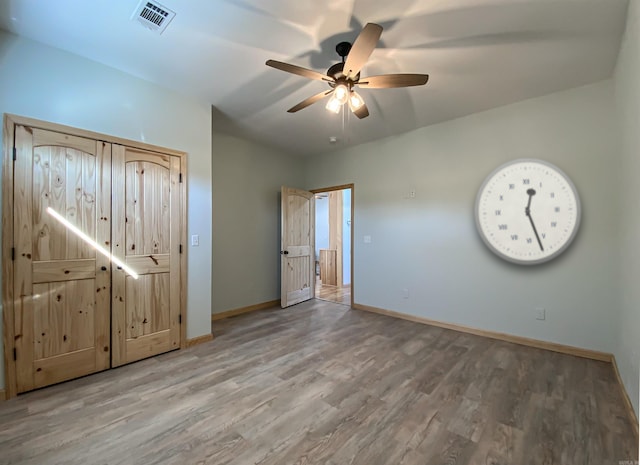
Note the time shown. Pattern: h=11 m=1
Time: h=12 m=27
